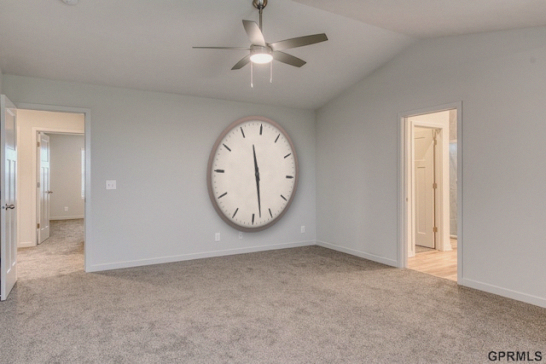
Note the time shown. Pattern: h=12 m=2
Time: h=11 m=28
